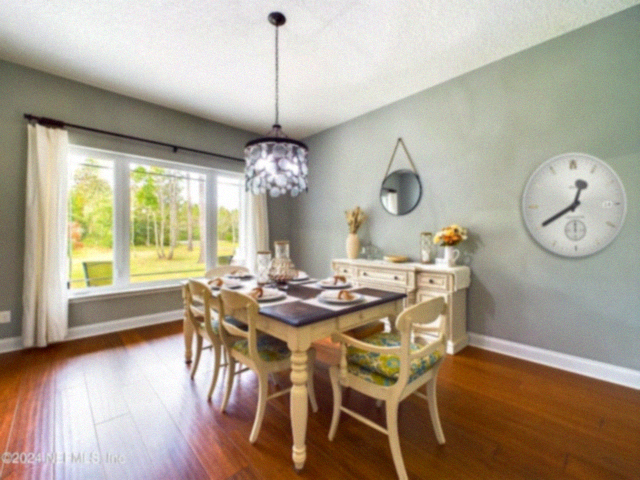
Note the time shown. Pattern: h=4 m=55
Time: h=12 m=40
